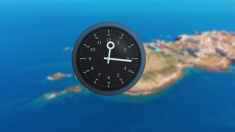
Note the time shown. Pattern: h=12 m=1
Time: h=12 m=16
